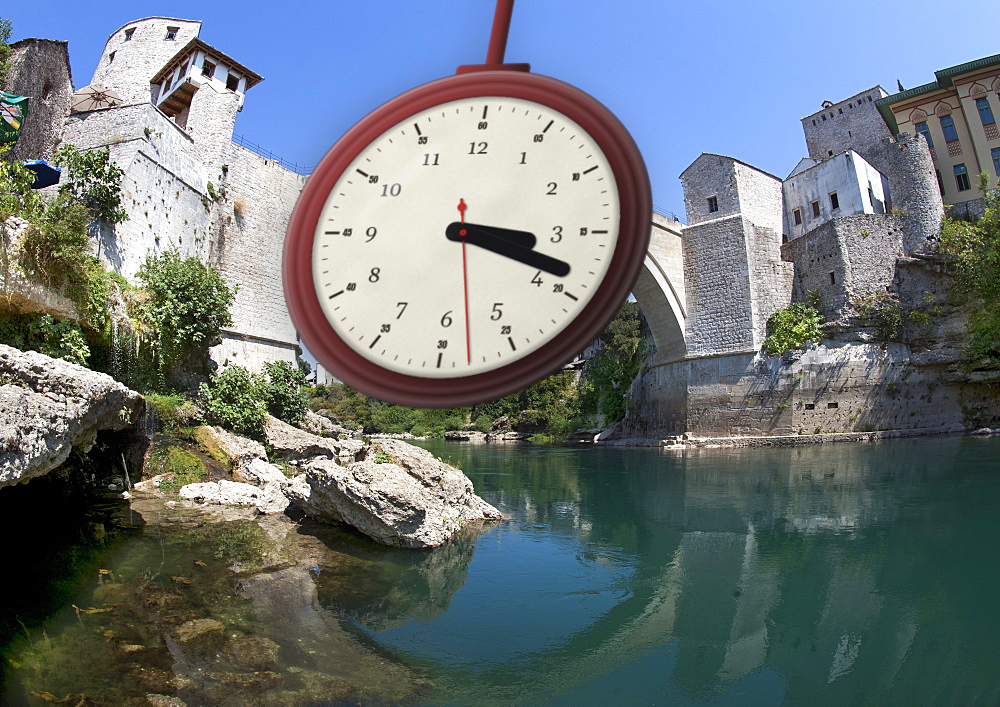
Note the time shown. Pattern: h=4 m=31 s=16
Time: h=3 m=18 s=28
